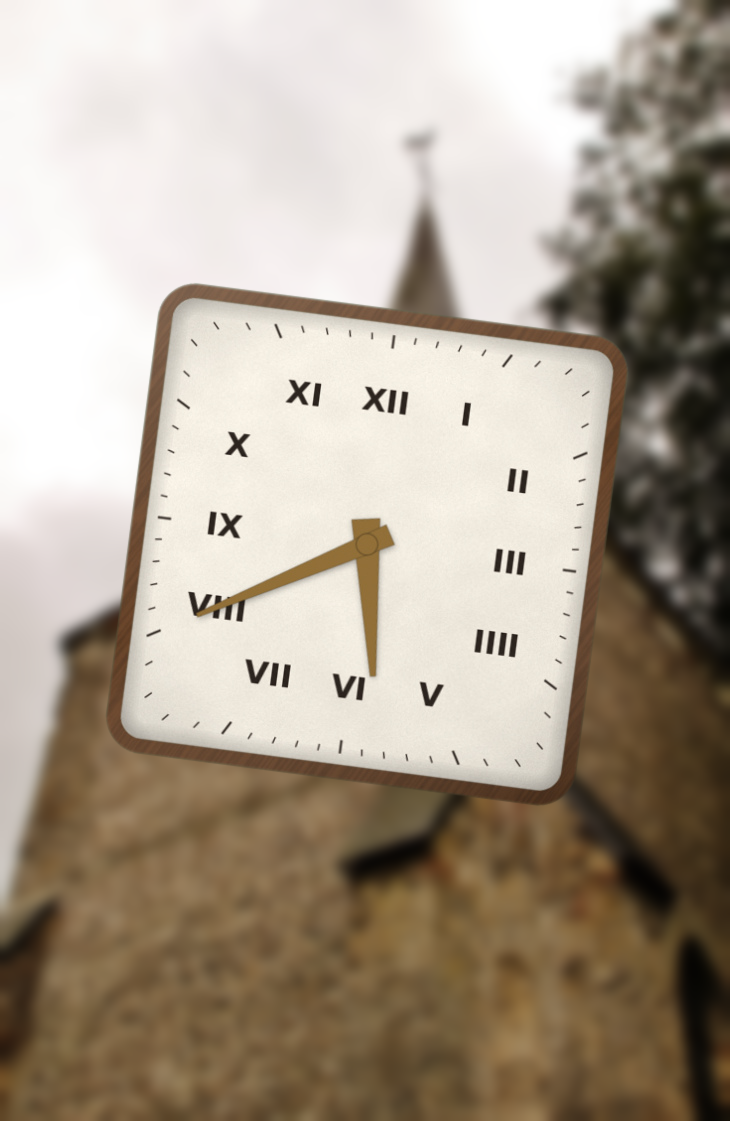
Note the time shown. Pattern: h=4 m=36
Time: h=5 m=40
